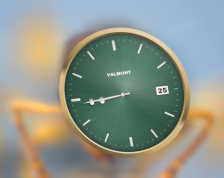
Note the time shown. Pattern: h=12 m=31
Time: h=8 m=44
